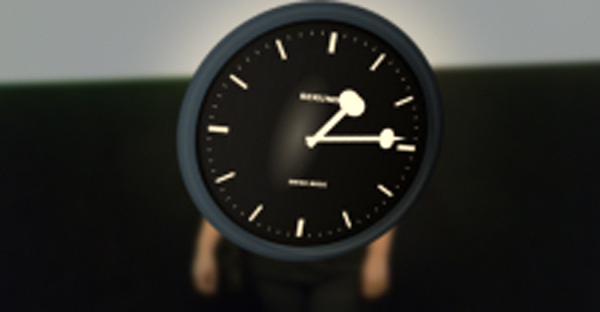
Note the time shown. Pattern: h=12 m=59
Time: h=1 m=14
